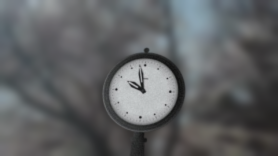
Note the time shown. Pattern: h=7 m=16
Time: h=9 m=58
